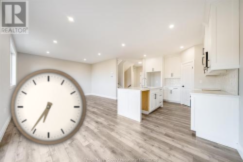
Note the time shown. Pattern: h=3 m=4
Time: h=6 m=36
